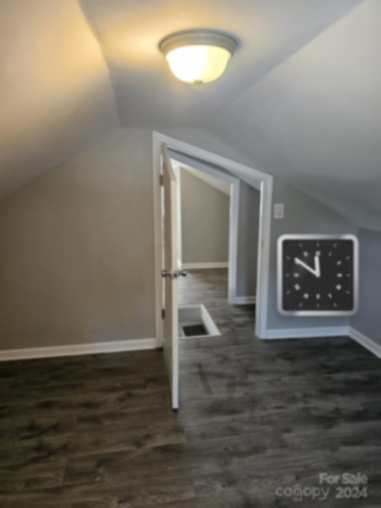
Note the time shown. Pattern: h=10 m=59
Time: h=11 m=51
